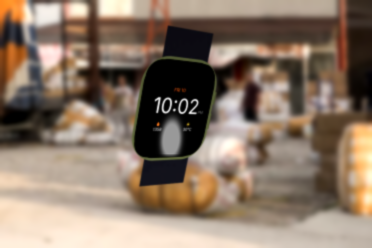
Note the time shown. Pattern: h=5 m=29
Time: h=10 m=2
